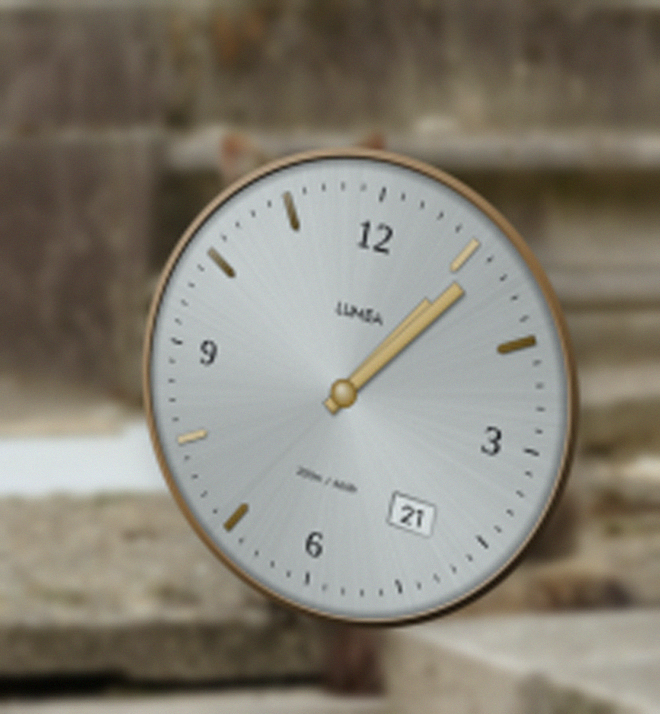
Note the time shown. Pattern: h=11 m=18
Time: h=1 m=6
